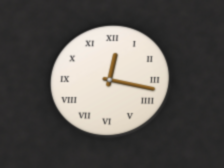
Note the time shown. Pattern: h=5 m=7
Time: h=12 m=17
